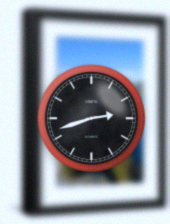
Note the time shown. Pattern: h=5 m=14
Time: h=2 m=42
